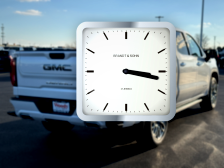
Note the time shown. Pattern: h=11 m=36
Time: h=3 m=17
